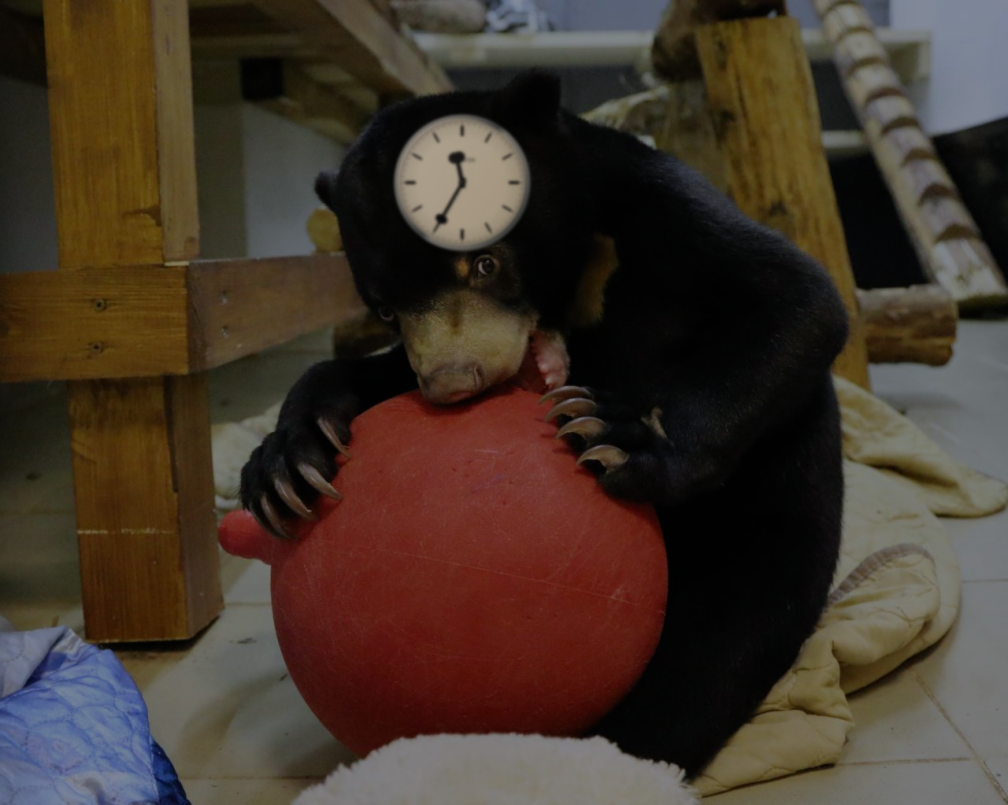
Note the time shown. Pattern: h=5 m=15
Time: h=11 m=35
